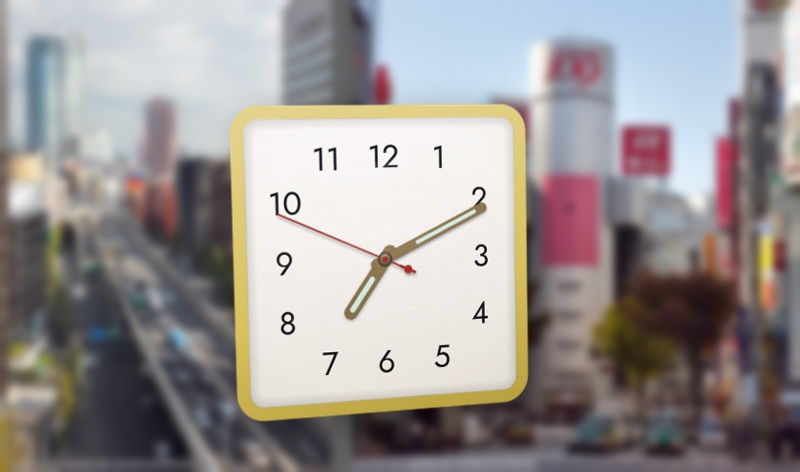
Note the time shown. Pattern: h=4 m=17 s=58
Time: h=7 m=10 s=49
